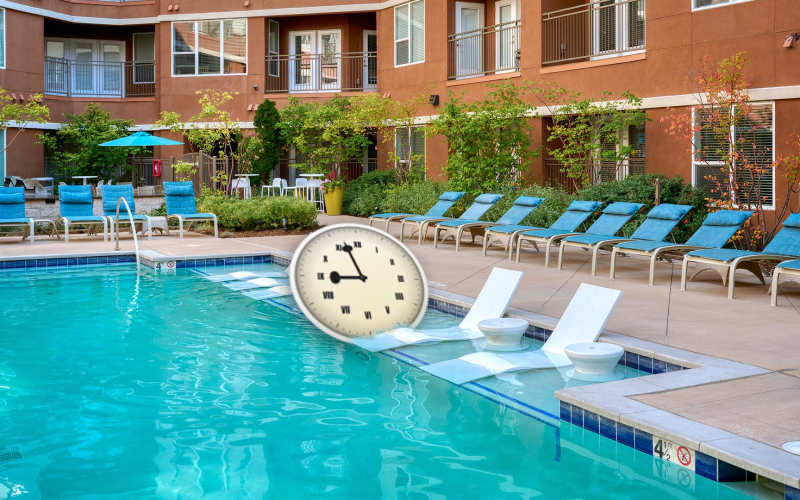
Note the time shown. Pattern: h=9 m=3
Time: h=8 m=57
